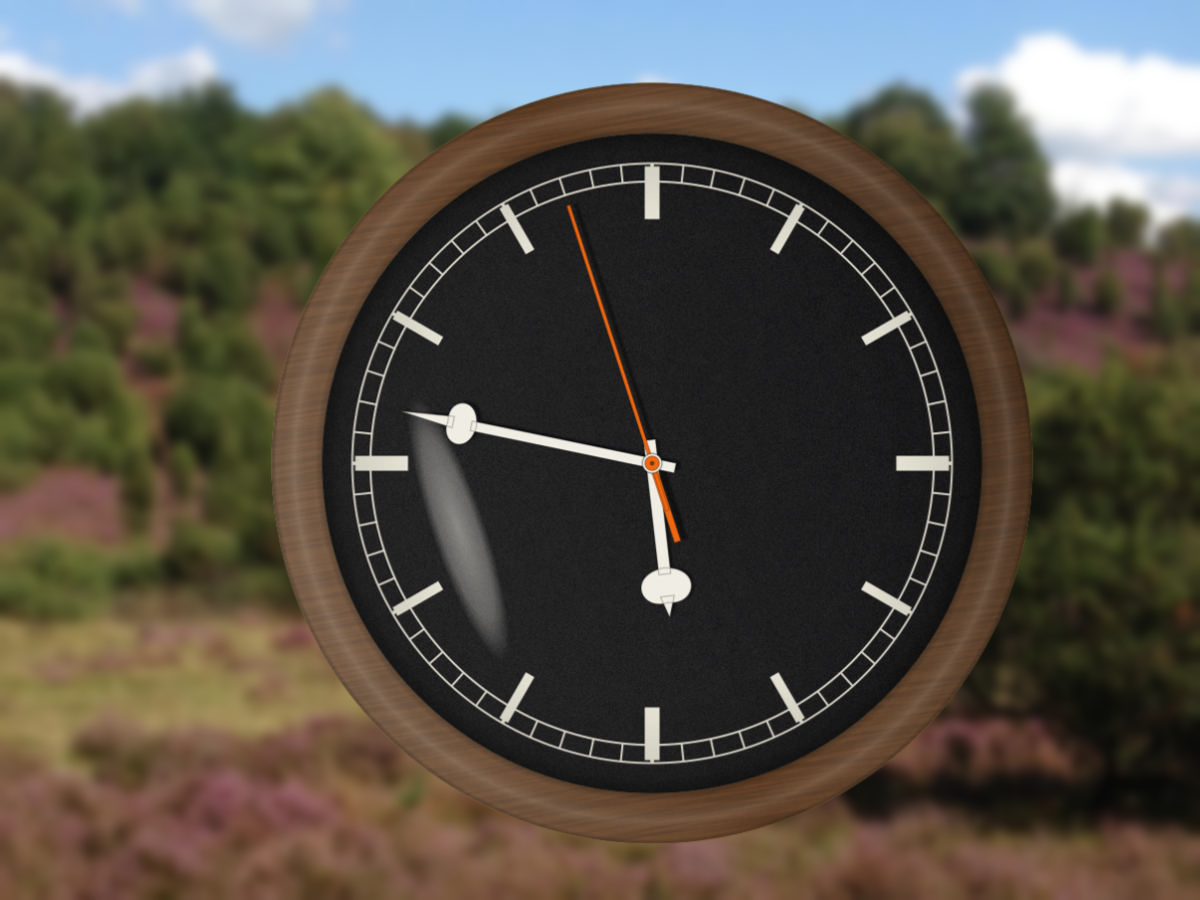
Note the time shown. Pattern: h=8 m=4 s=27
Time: h=5 m=46 s=57
